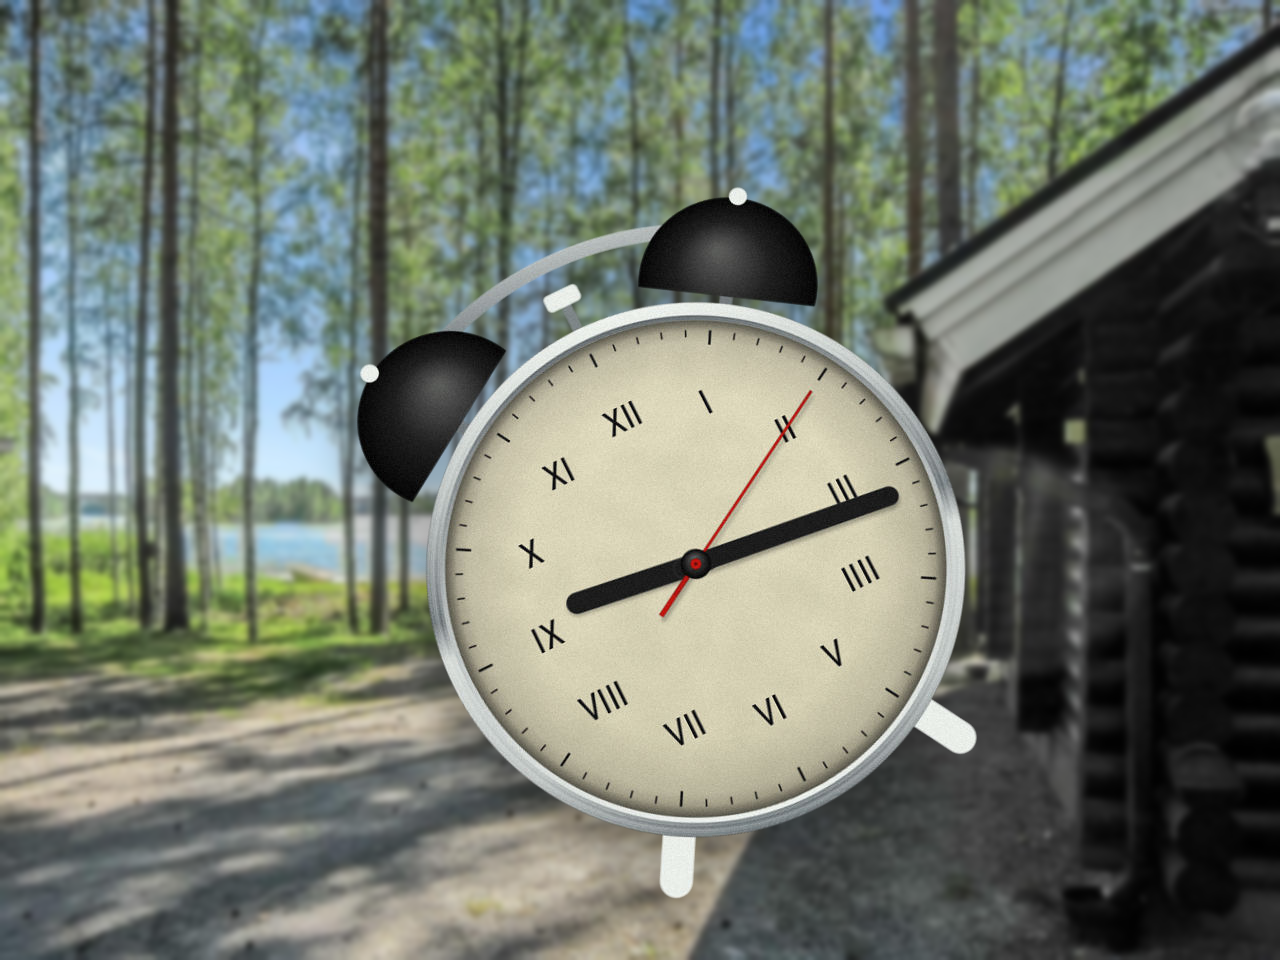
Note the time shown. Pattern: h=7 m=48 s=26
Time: h=9 m=16 s=10
